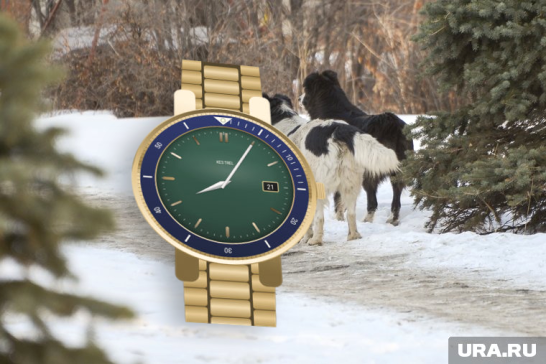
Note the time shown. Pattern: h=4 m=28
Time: h=8 m=5
